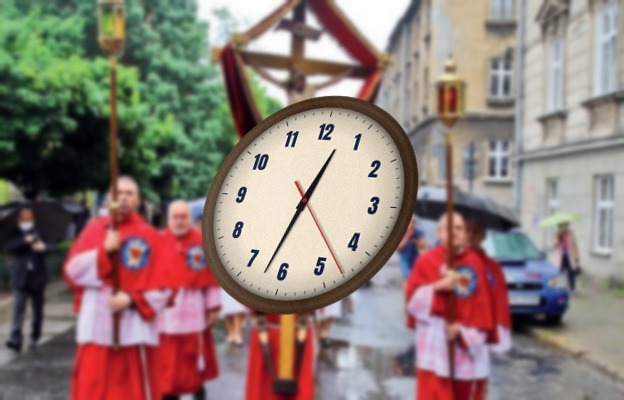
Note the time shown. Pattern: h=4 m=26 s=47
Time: h=12 m=32 s=23
